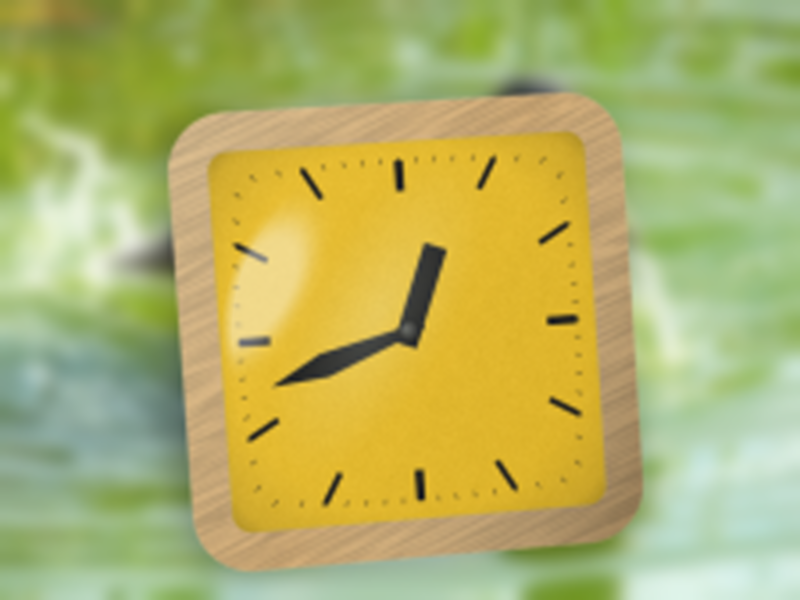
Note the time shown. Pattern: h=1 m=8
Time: h=12 m=42
